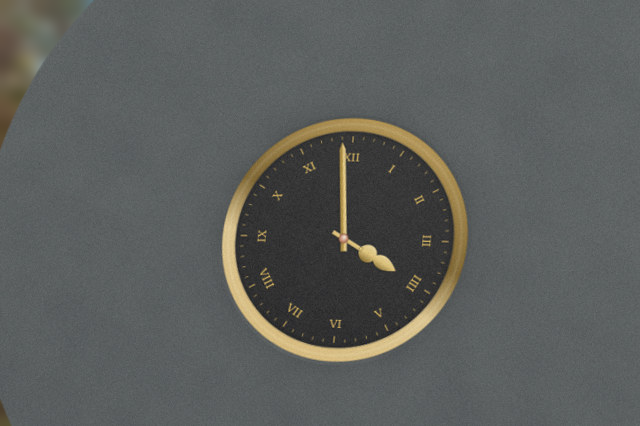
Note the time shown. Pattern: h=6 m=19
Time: h=3 m=59
